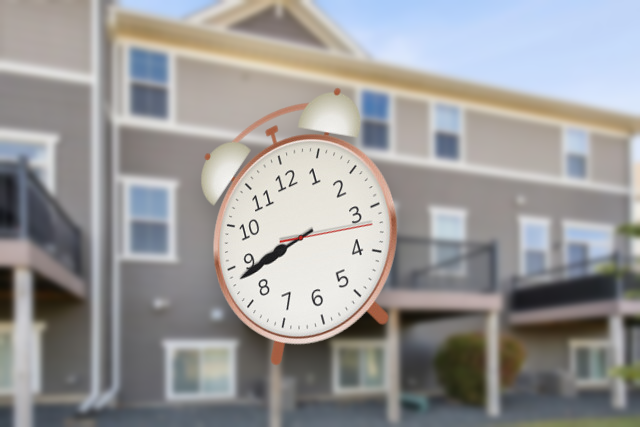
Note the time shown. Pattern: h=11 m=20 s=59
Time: h=8 m=43 s=17
